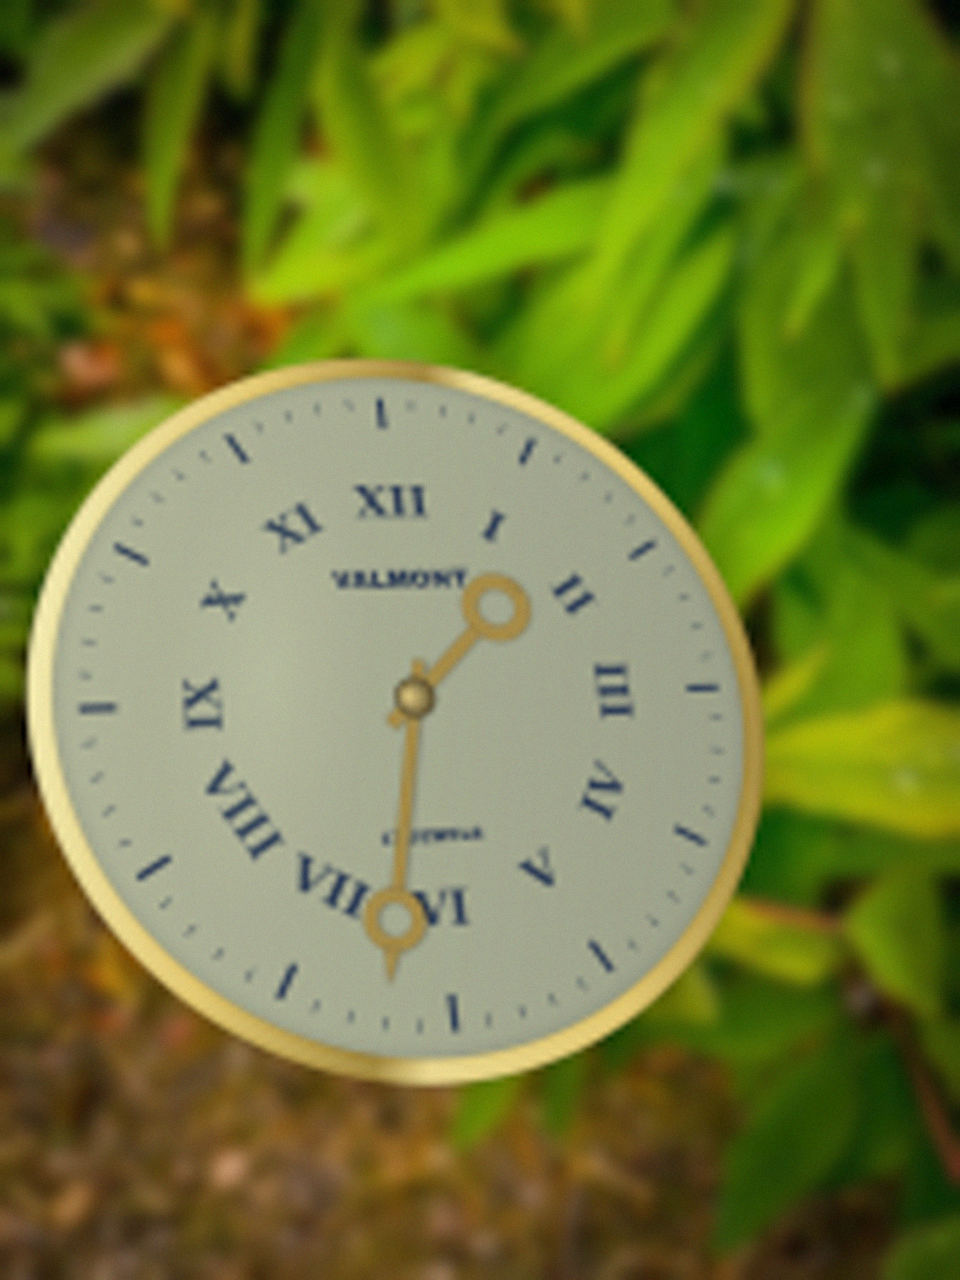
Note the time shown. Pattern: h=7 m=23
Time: h=1 m=32
